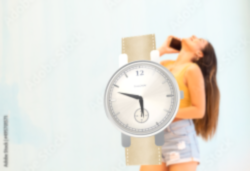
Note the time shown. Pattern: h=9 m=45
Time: h=5 m=48
